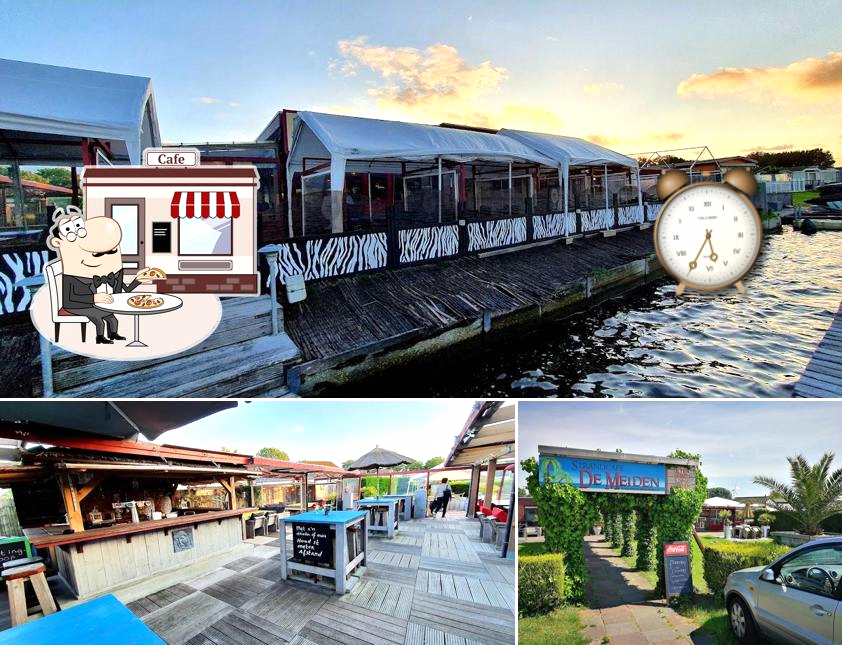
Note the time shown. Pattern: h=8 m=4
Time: h=5 m=35
